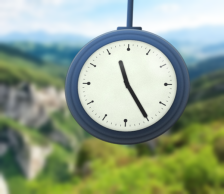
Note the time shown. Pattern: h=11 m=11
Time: h=11 m=25
